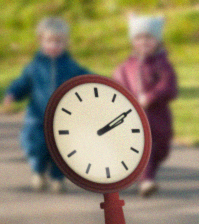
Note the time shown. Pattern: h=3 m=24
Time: h=2 m=10
